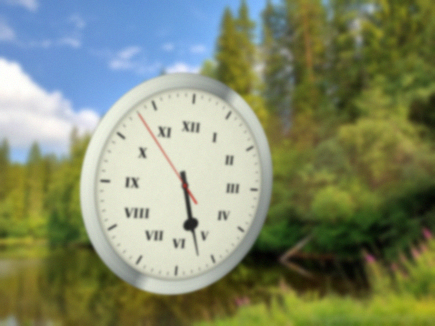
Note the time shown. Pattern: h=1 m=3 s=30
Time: h=5 m=26 s=53
